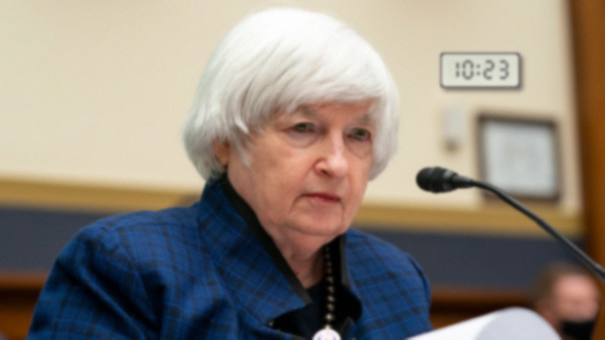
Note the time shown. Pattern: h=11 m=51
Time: h=10 m=23
